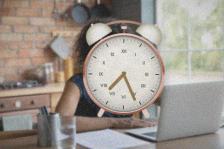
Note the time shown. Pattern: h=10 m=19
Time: h=7 m=26
